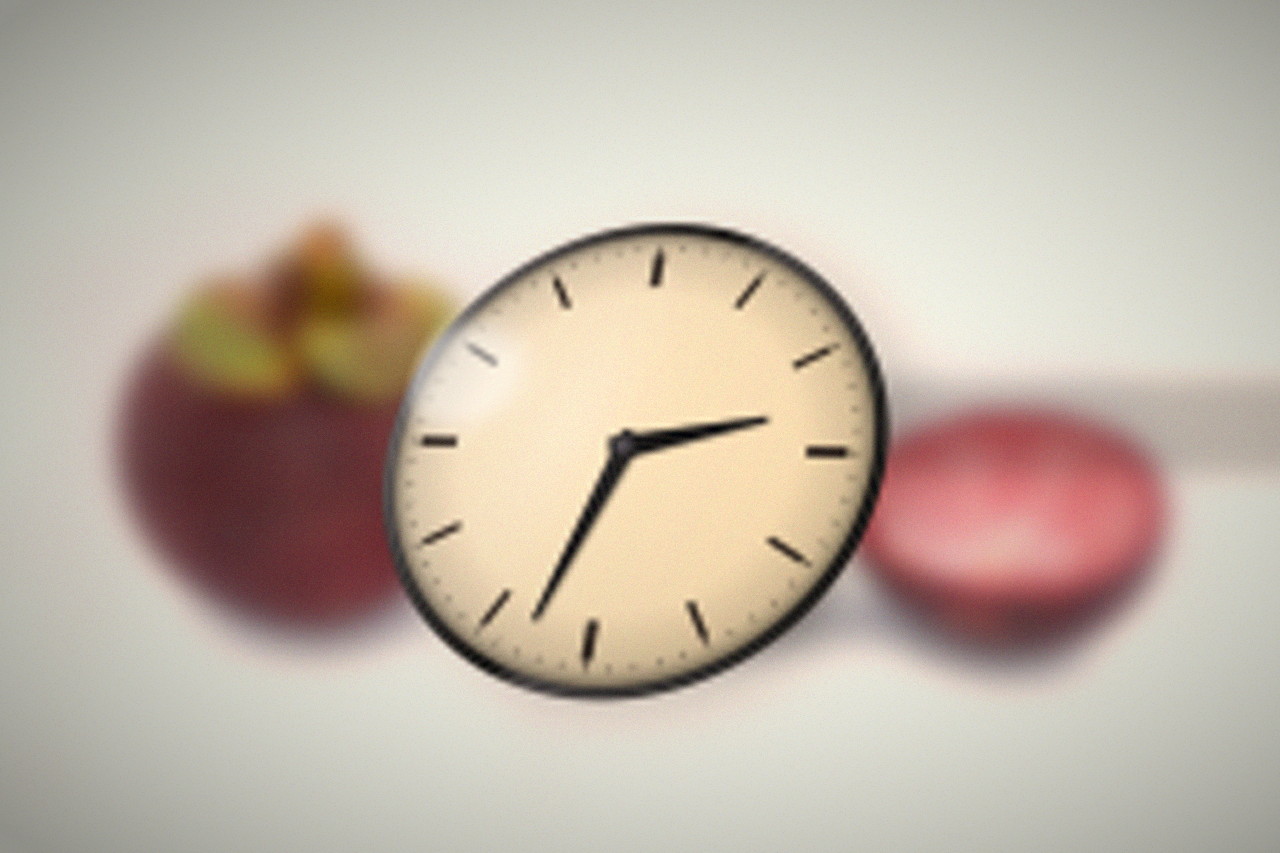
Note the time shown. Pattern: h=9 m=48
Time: h=2 m=33
